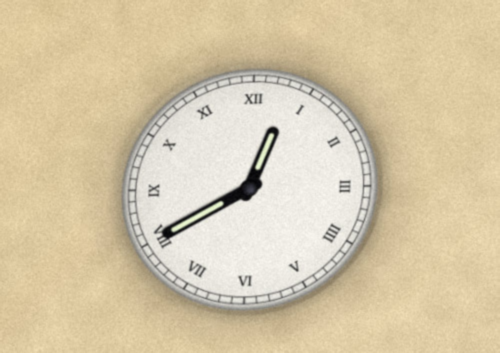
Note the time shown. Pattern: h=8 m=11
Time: h=12 m=40
